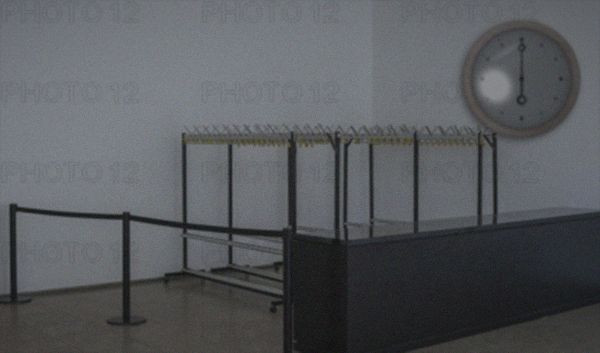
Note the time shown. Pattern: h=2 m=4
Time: h=6 m=0
